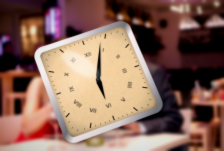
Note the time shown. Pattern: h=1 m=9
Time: h=6 m=4
